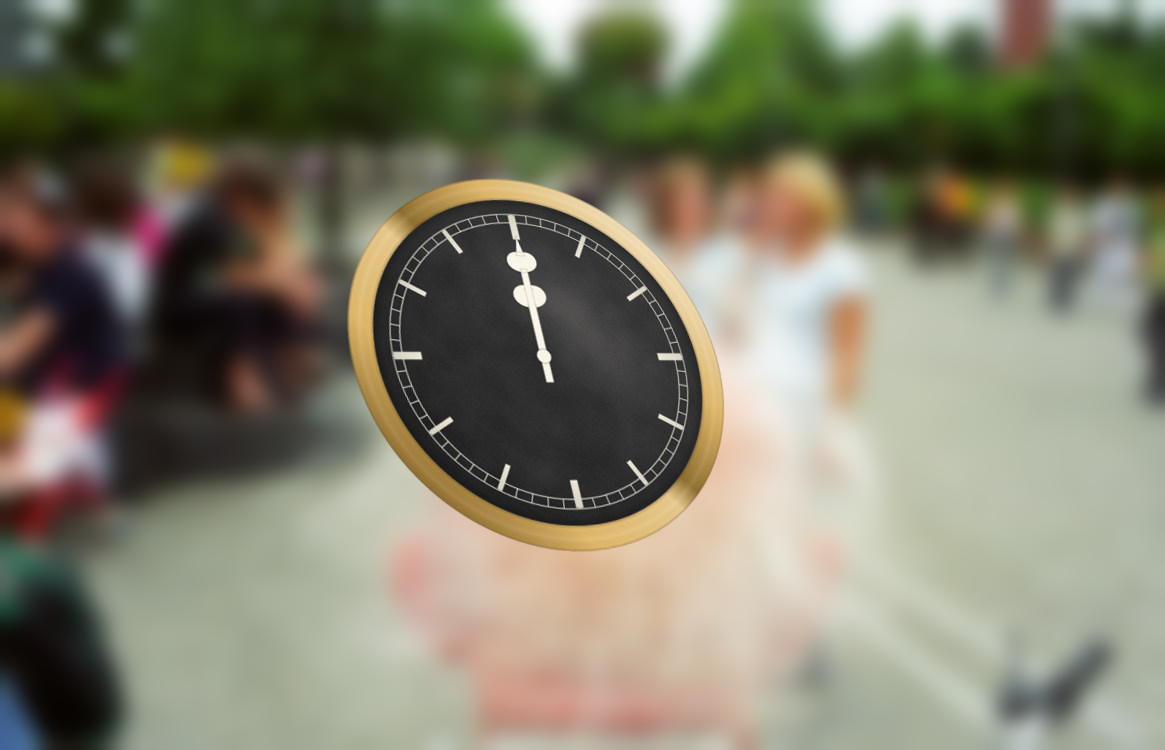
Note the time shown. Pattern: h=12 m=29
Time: h=12 m=0
